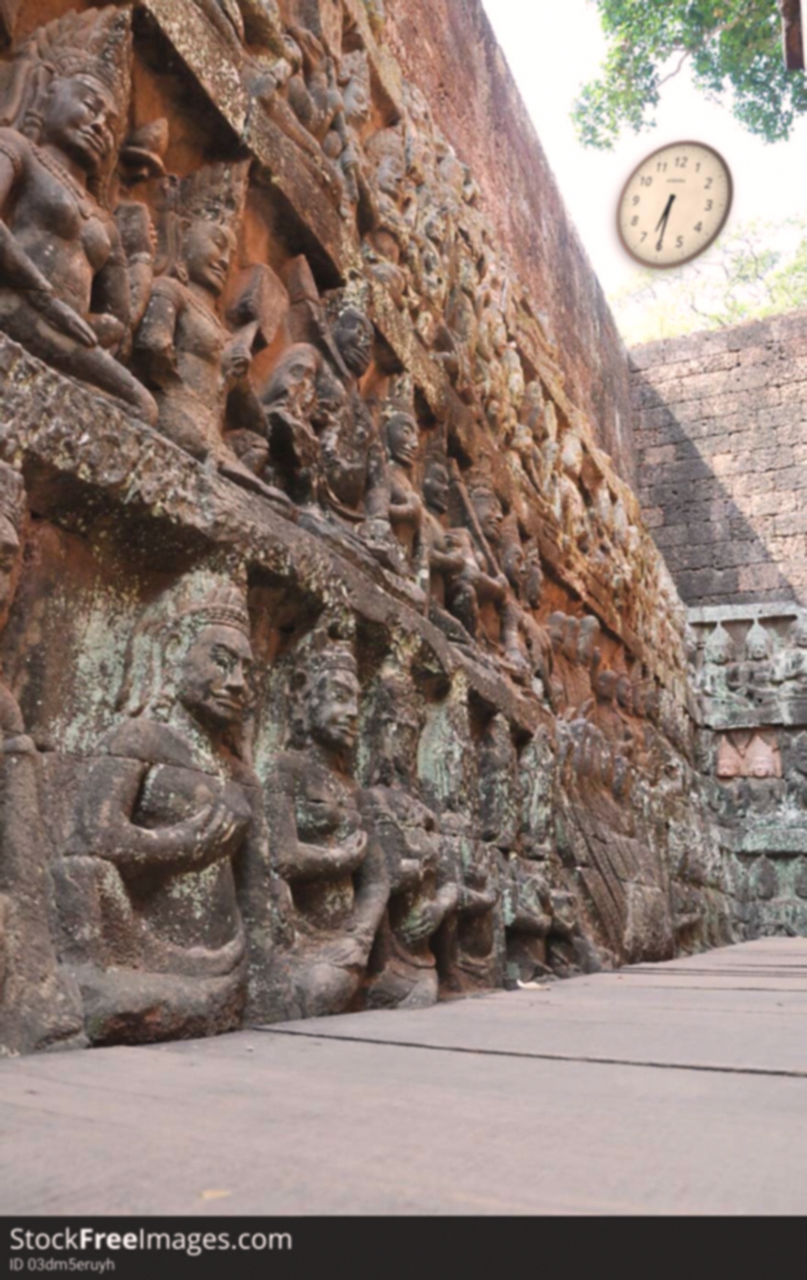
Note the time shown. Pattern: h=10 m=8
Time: h=6 m=30
